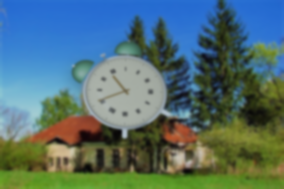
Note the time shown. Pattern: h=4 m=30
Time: h=11 m=46
